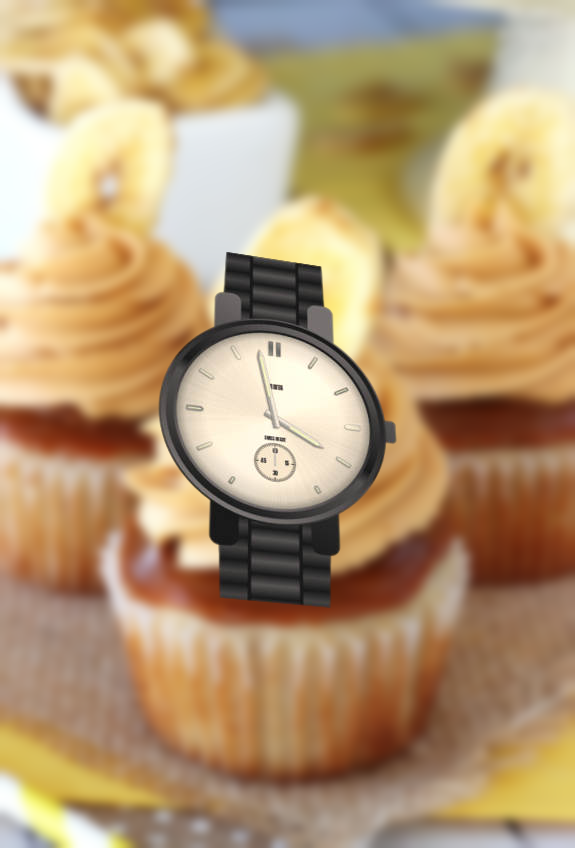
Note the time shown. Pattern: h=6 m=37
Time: h=3 m=58
